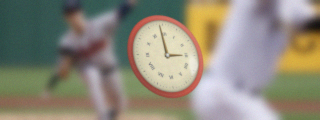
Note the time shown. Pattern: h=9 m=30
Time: h=2 m=59
